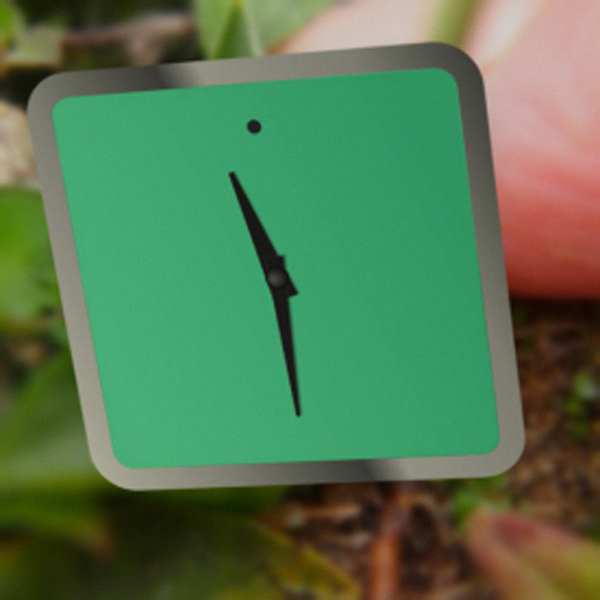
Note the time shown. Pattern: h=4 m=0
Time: h=11 m=30
